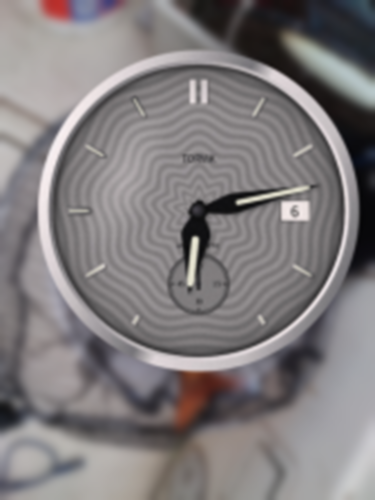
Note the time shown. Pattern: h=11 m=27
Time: h=6 m=13
